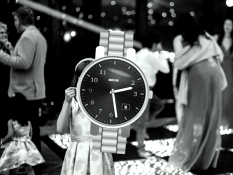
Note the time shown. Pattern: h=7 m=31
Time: h=2 m=28
